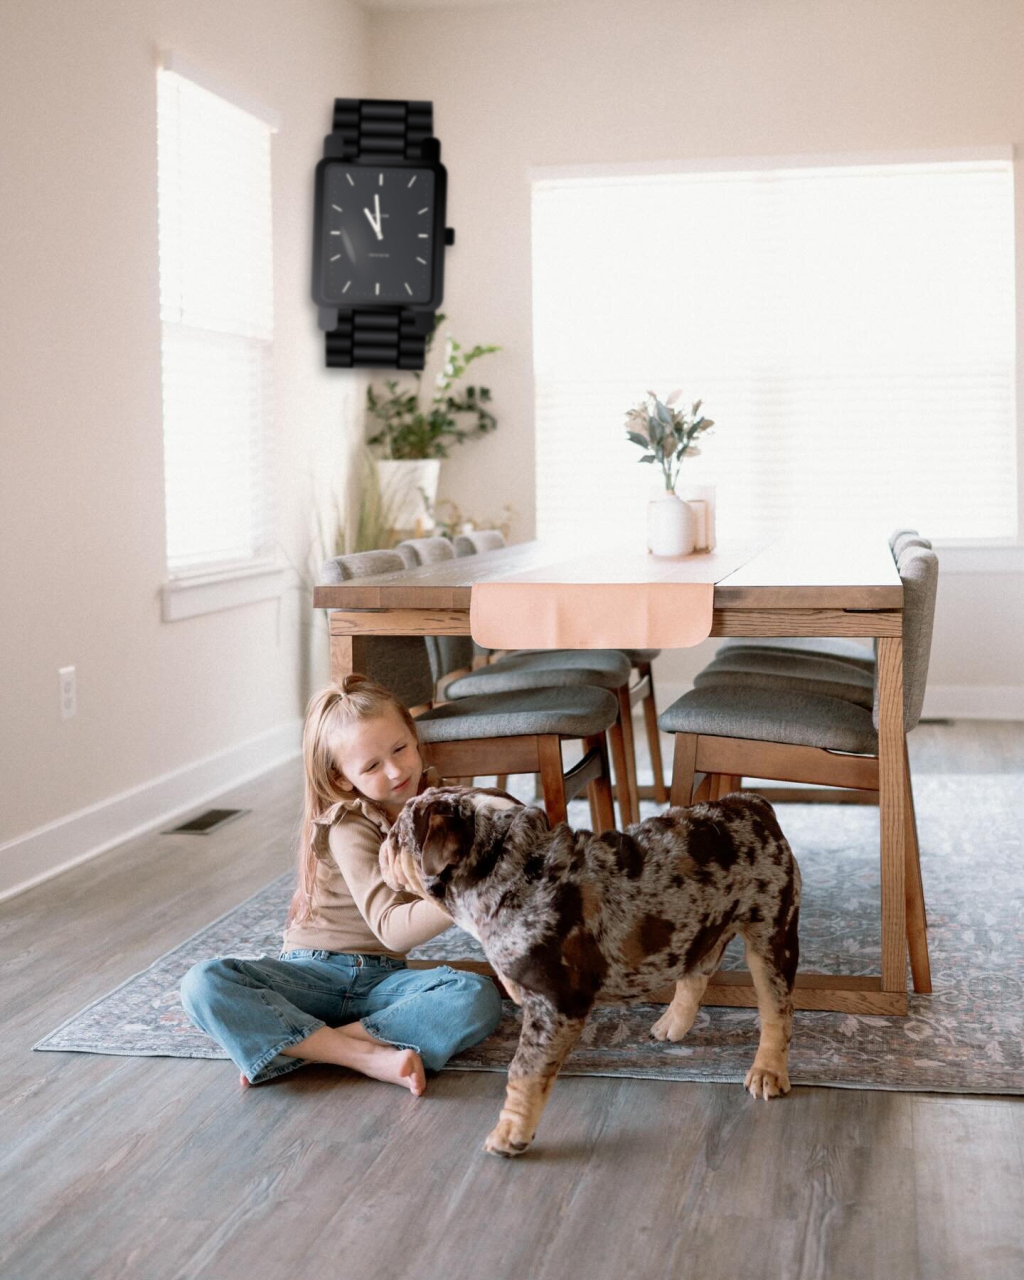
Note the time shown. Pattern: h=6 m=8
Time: h=10 m=59
